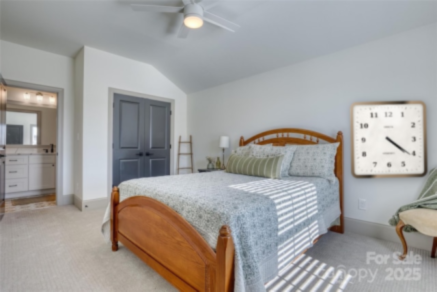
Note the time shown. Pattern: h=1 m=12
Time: h=4 m=21
